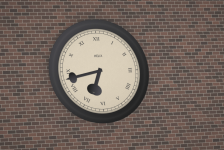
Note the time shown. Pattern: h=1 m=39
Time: h=6 m=43
